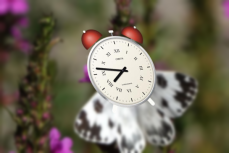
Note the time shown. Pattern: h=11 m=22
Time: h=7 m=47
